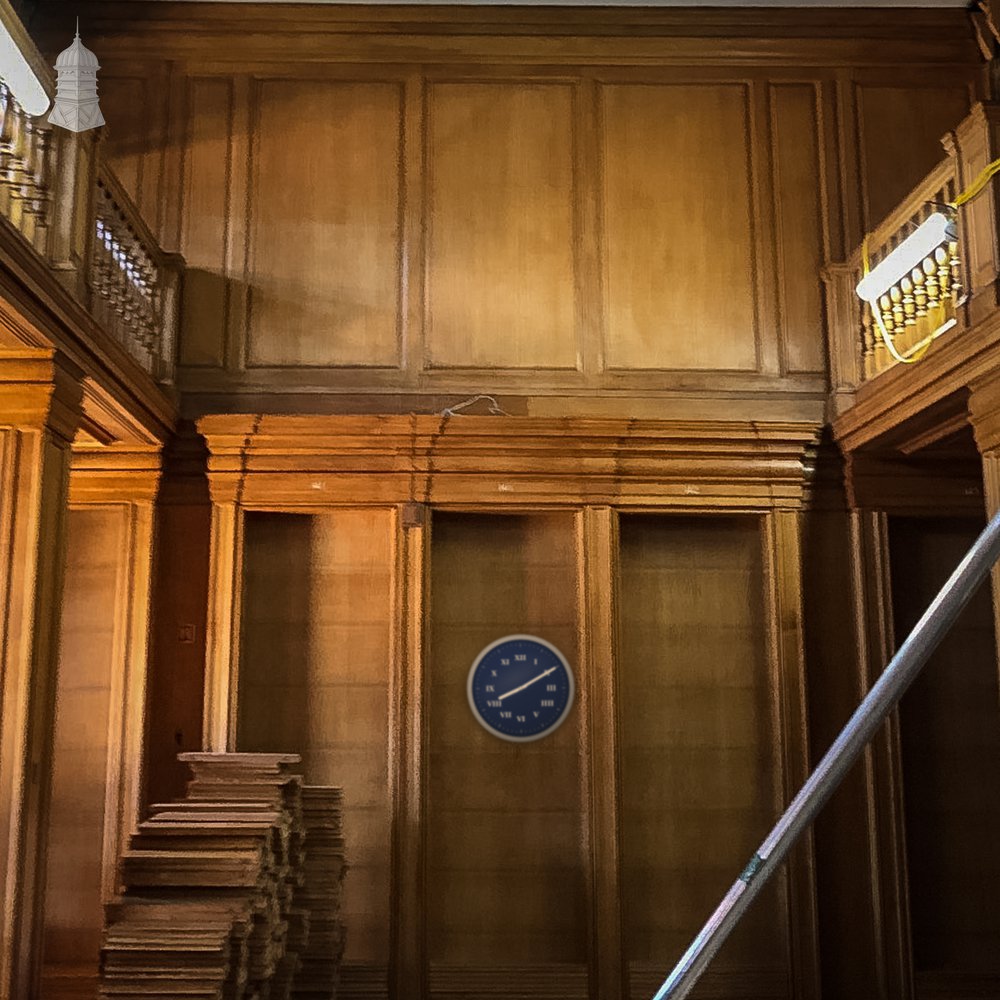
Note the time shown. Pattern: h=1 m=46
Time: h=8 m=10
